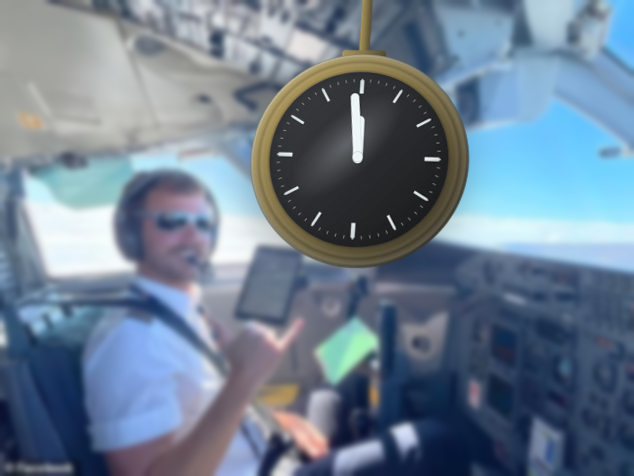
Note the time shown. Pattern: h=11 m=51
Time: h=11 m=59
